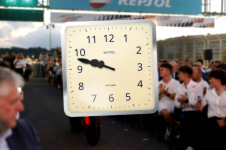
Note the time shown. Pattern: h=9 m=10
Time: h=9 m=48
